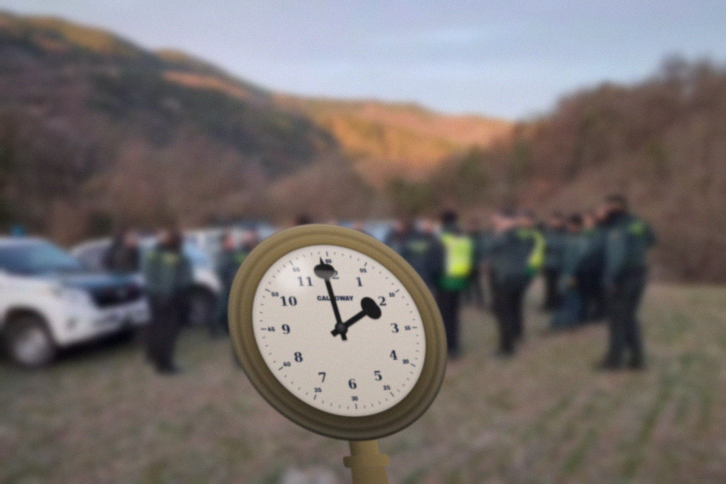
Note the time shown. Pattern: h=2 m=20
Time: h=1 m=59
